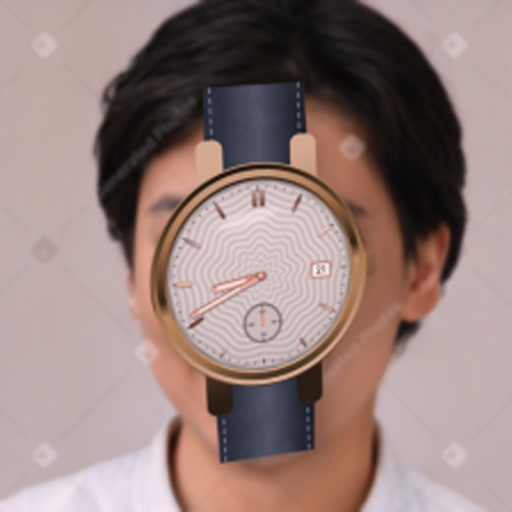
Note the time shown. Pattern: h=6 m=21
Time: h=8 m=41
